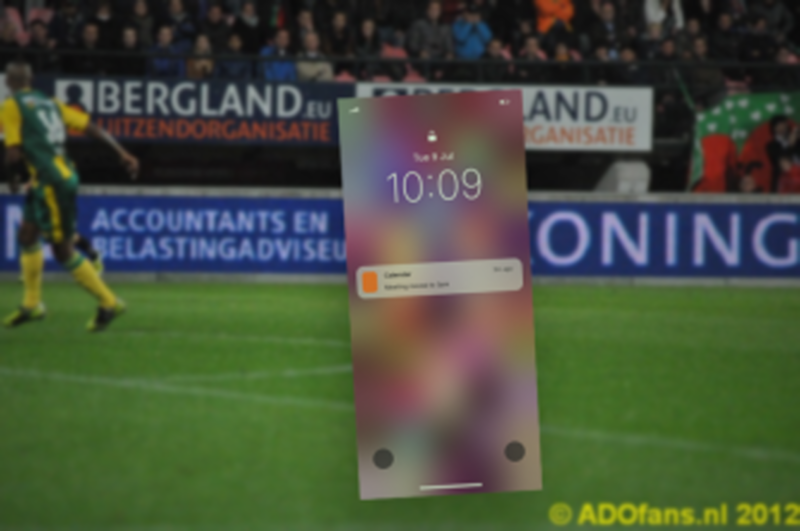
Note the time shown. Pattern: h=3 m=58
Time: h=10 m=9
